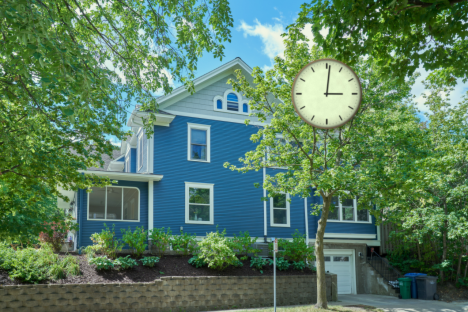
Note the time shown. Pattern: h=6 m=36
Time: h=3 m=1
